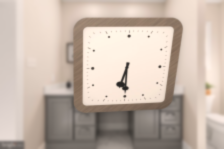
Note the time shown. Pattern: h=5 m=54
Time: h=6 m=30
